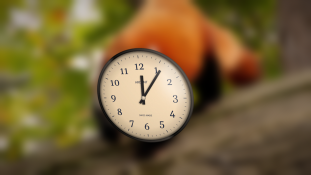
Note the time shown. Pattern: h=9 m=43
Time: h=12 m=6
